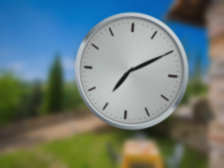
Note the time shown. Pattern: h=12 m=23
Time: h=7 m=10
